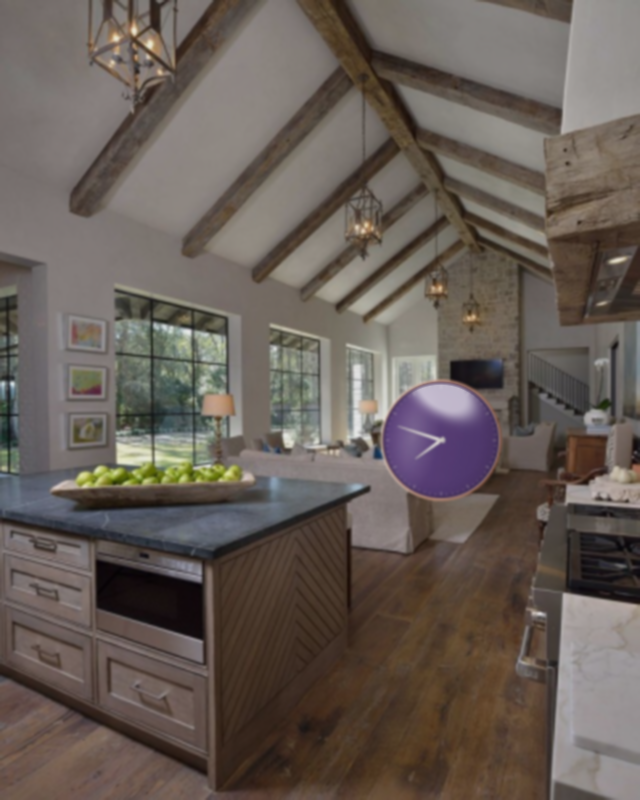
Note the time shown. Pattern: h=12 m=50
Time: h=7 m=48
